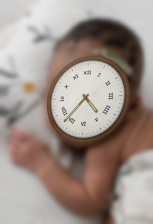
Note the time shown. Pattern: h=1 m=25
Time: h=4 m=37
